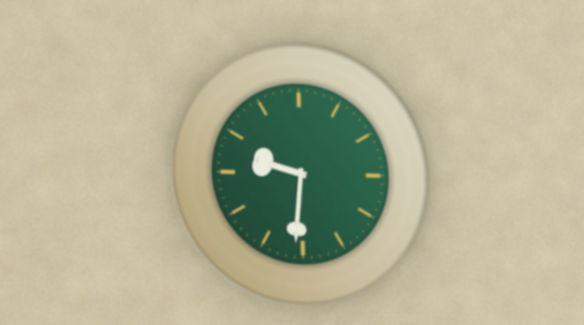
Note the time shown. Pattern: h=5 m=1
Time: h=9 m=31
